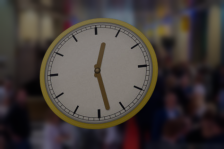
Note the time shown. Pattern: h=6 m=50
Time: h=12 m=28
